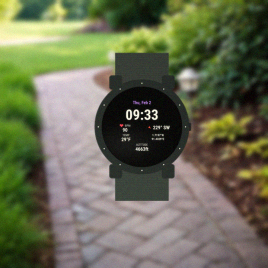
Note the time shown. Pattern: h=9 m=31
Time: h=9 m=33
